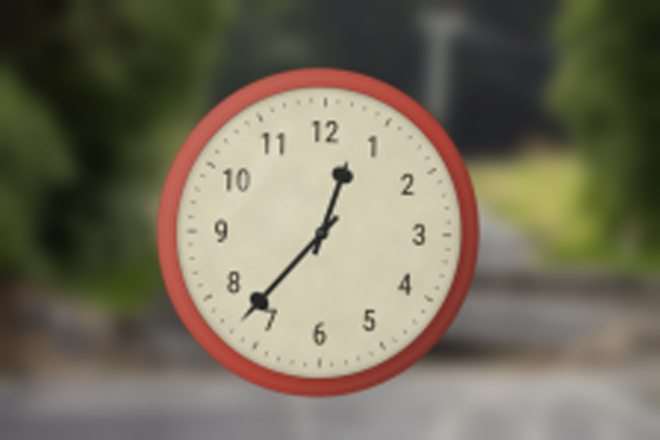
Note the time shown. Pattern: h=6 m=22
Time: h=12 m=37
